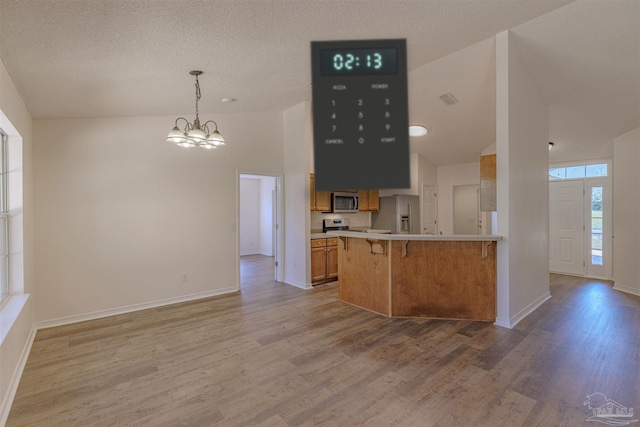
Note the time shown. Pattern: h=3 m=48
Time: h=2 m=13
